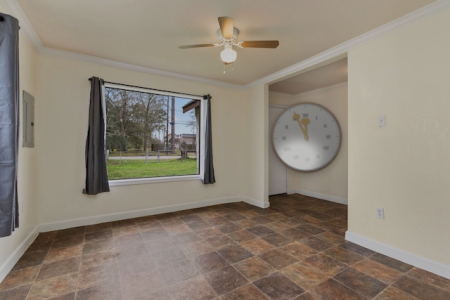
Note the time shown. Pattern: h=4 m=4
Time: h=11 m=56
